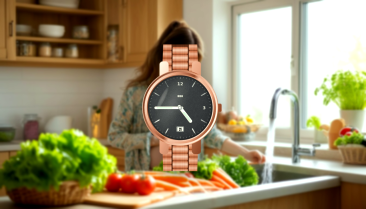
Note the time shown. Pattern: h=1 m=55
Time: h=4 m=45
